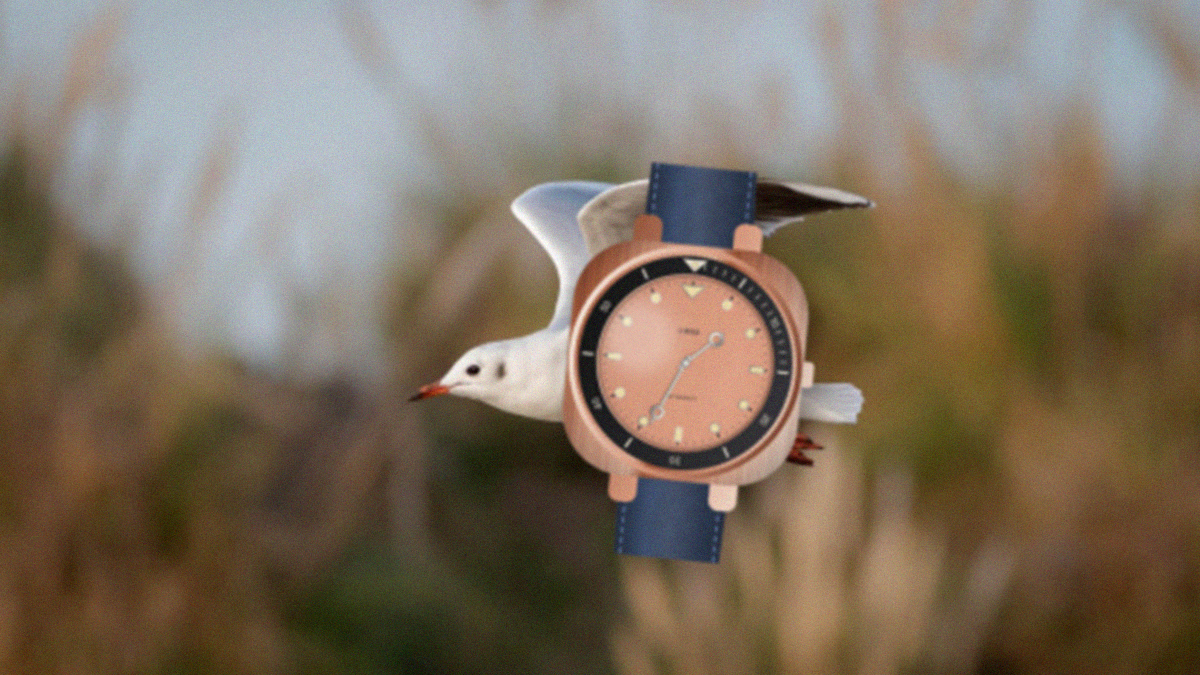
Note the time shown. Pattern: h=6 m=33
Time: h=1 m=34
